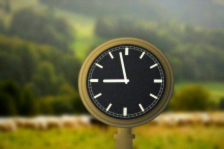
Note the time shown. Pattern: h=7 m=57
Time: h=8 m=58
